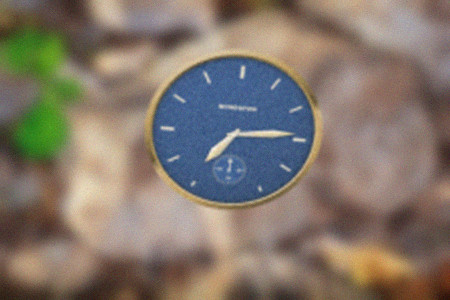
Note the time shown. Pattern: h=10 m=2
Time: h=7 m=14
